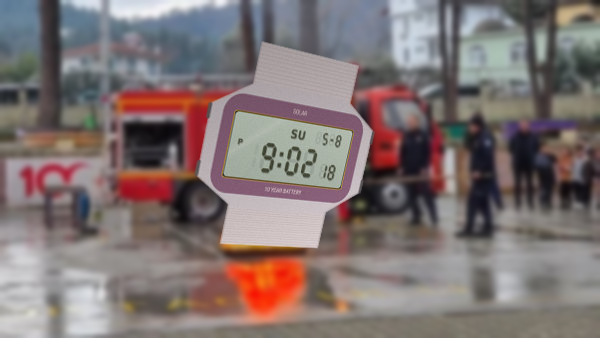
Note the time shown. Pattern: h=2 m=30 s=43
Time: h=9 m=2 s=18
